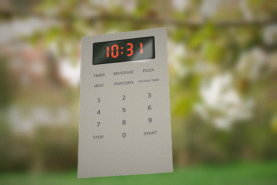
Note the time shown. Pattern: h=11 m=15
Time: h=10 m=31
